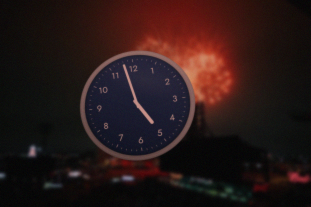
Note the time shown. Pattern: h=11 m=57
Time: h=4 m=58
